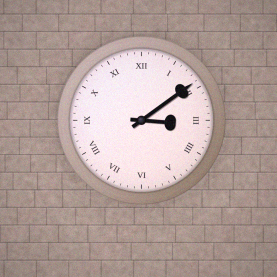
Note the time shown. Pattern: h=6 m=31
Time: h=3 m=9
